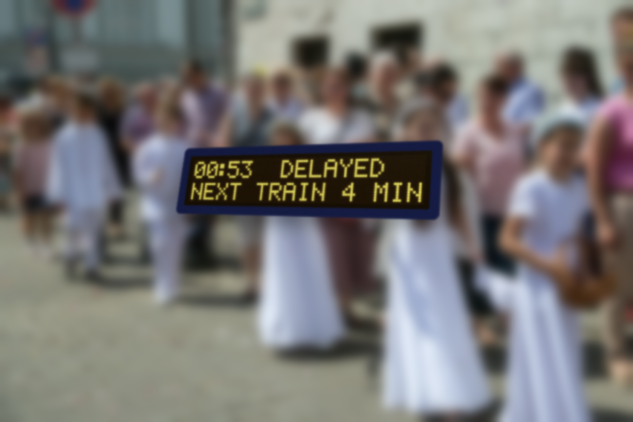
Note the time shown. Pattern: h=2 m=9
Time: h=0 m=53
